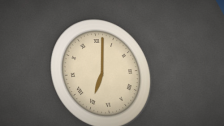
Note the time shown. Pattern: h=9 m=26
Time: h=7 m=2
